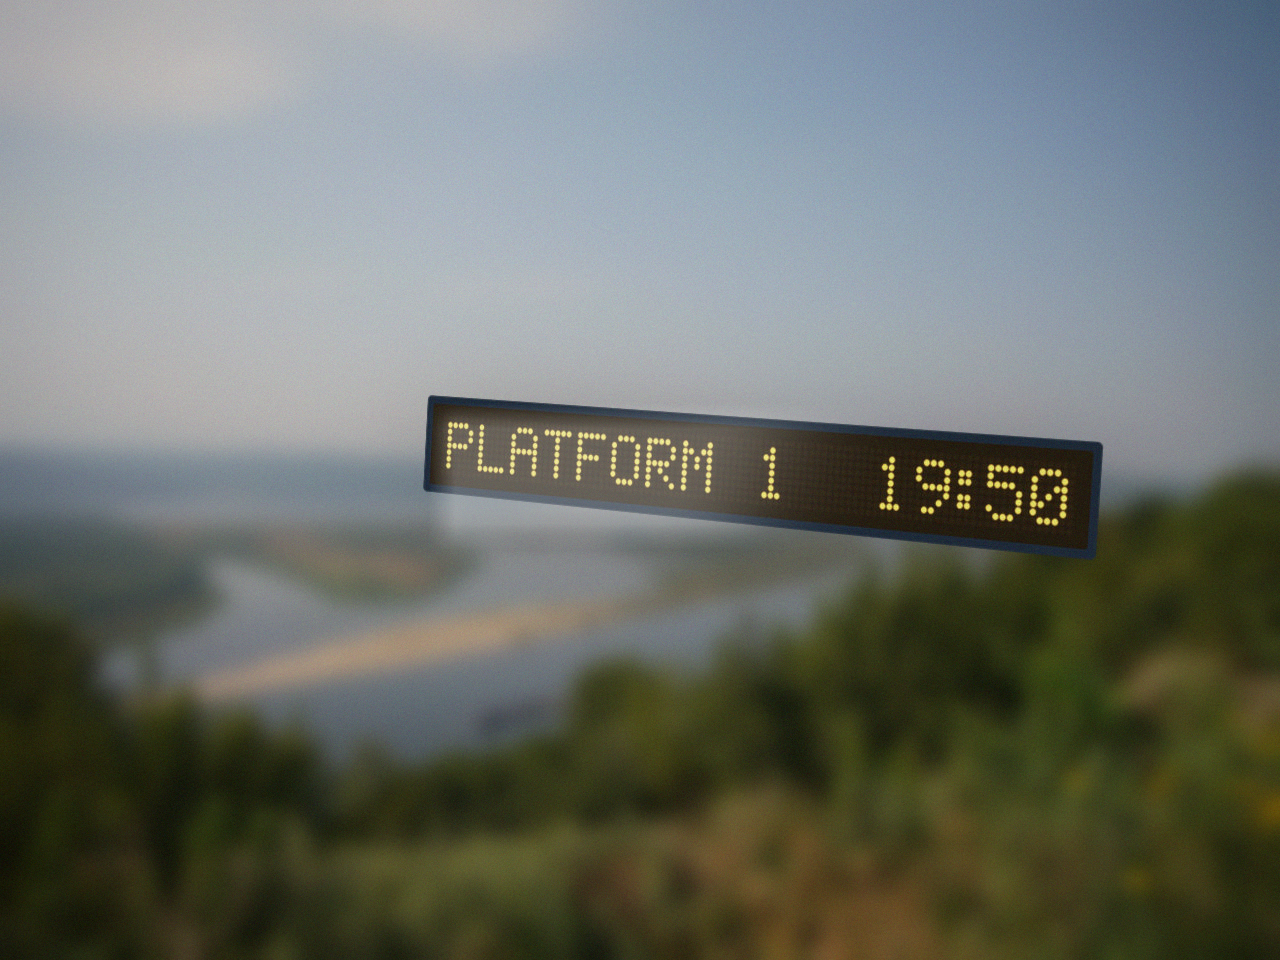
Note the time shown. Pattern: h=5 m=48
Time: h=19 m=50
